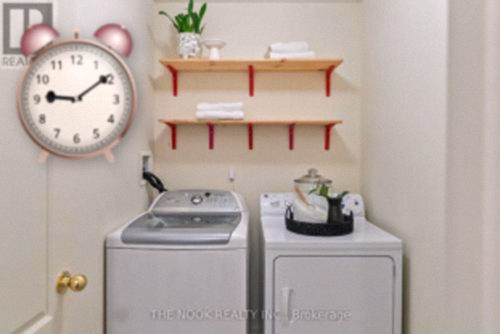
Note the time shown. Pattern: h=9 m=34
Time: h=9 m=9
